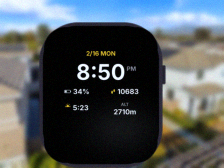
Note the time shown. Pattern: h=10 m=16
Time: h=8 m=50
